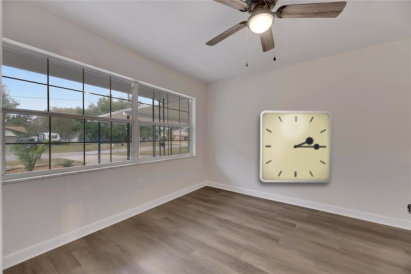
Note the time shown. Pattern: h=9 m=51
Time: h=2 m=15
